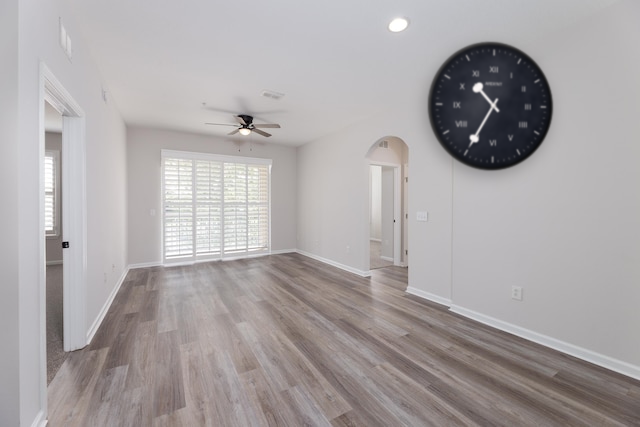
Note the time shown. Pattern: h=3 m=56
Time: h=10 m=35
